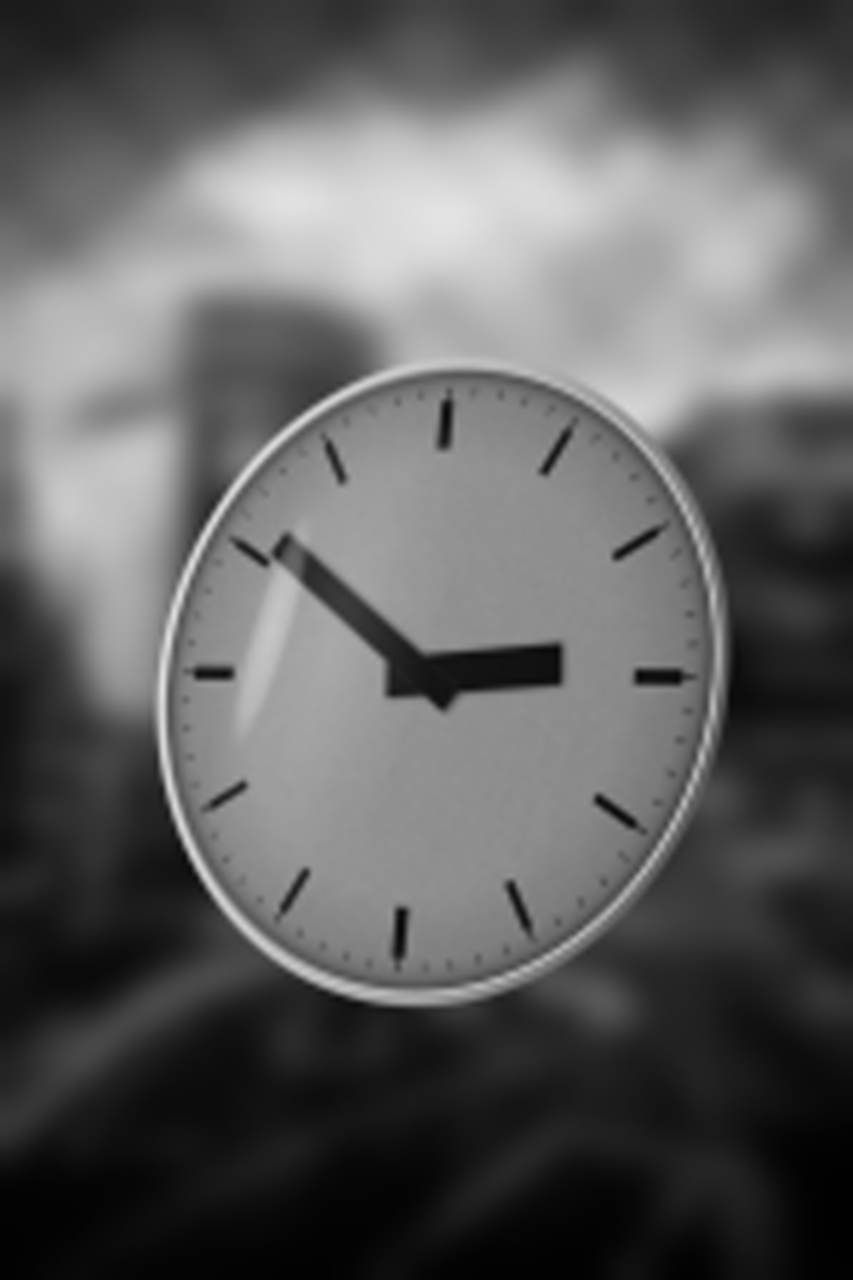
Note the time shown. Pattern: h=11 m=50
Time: h=2 m=51
